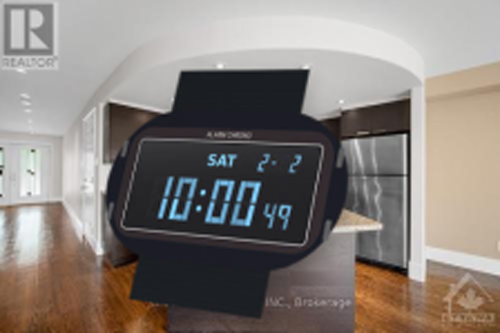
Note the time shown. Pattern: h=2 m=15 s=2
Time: h=10 m=0 s=49
